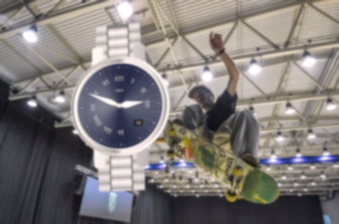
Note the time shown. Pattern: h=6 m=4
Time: h=2 m=49
